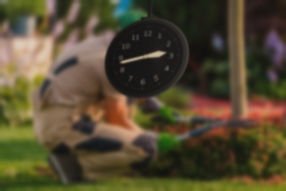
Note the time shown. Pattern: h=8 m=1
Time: h=2 m=43
